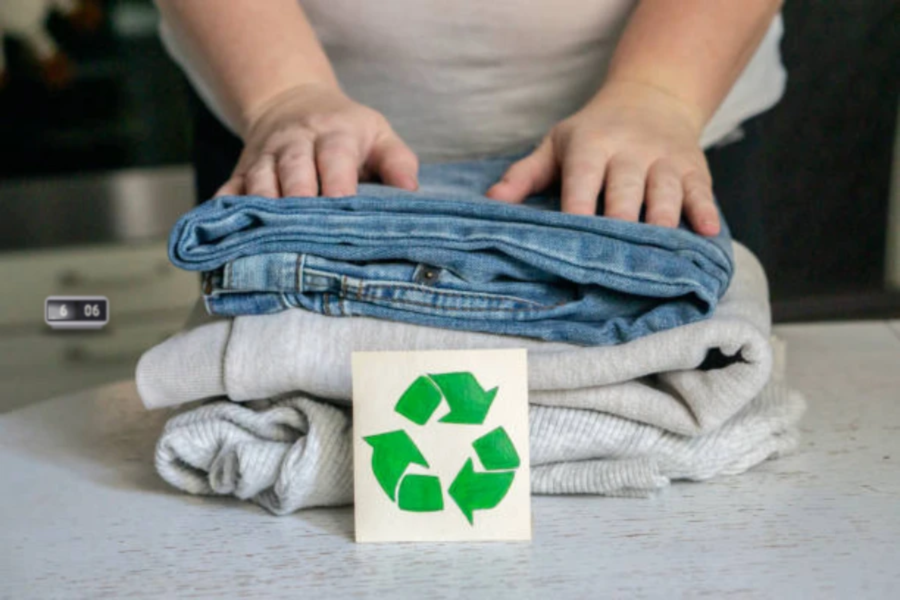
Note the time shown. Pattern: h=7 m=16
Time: h=6 m=6
